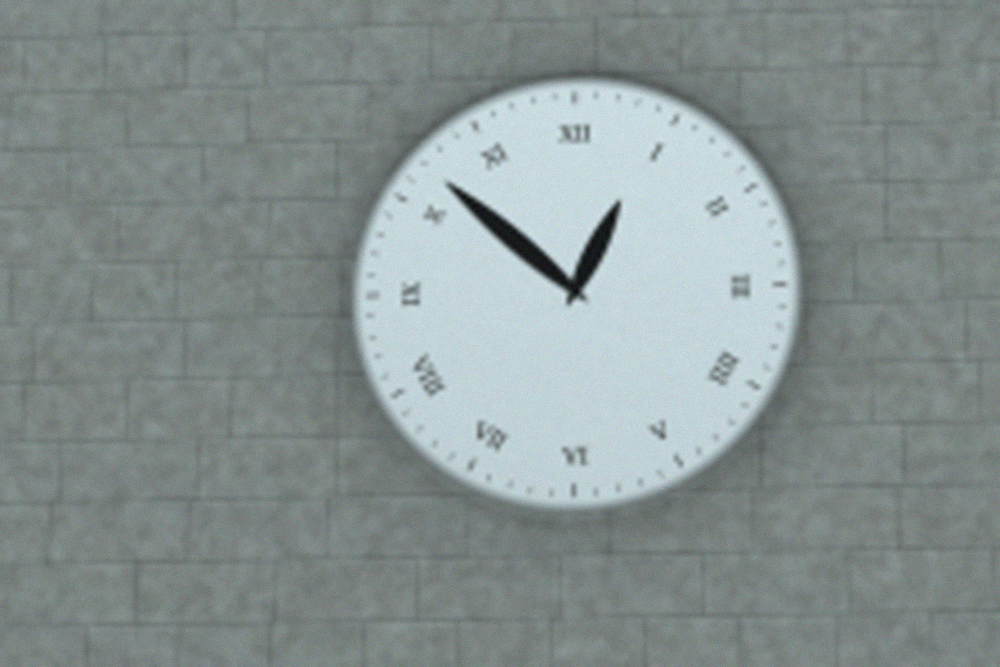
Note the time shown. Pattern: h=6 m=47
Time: h=12 m=52
